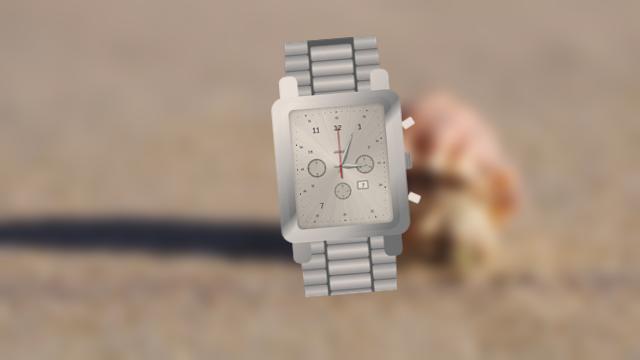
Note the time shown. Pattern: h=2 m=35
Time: h=3 m=4
